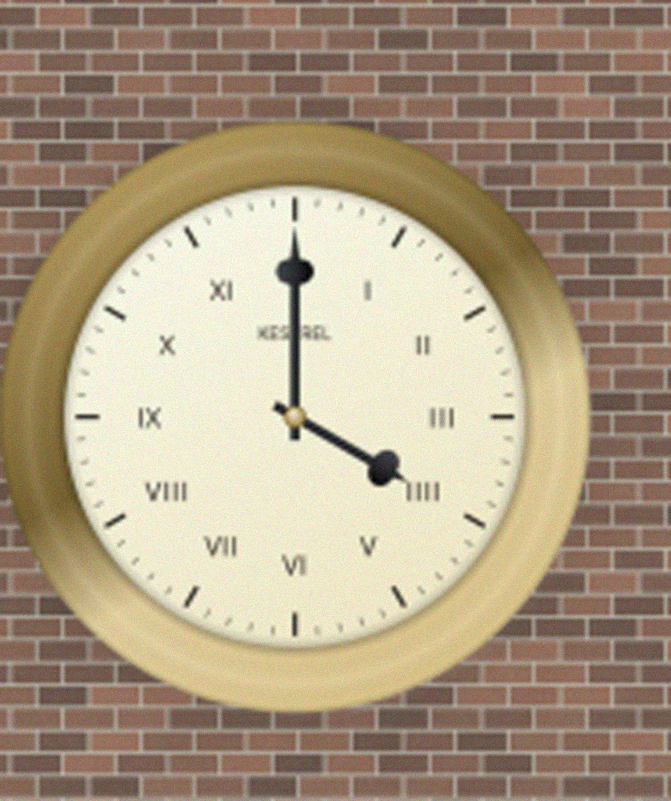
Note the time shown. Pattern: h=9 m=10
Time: h=4 m=0
